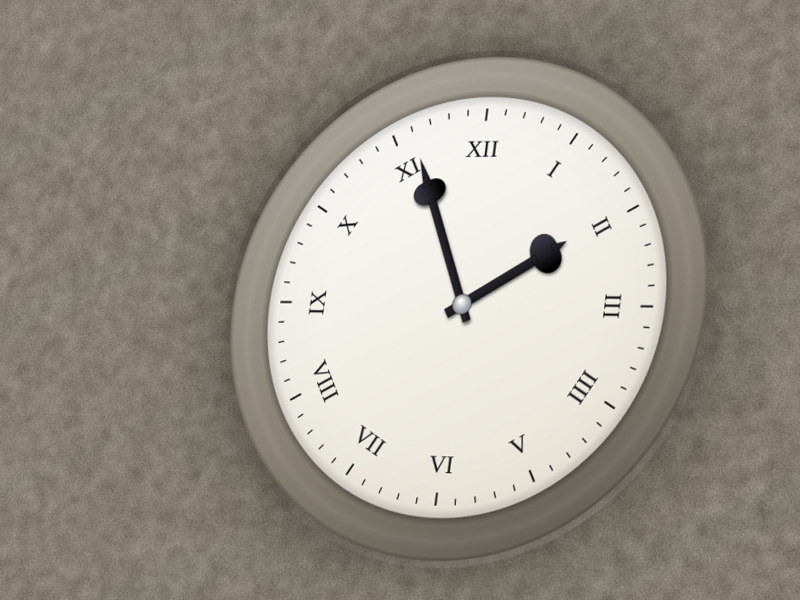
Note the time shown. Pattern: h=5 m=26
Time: h=1 m=56
